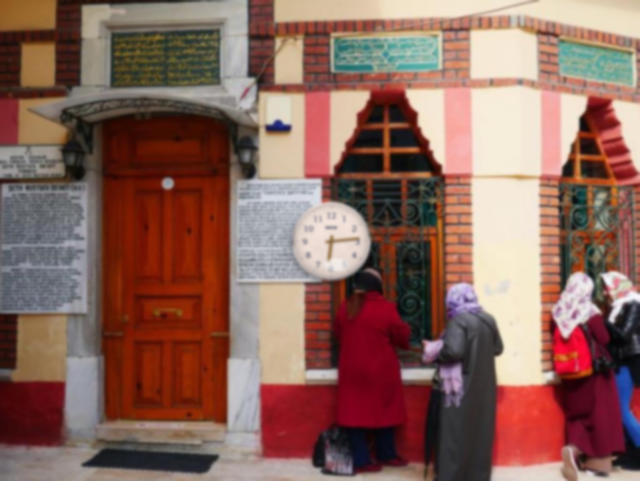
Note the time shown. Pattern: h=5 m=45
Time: h=6 m=14
